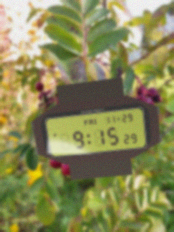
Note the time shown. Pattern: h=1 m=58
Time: h=9 m=15
